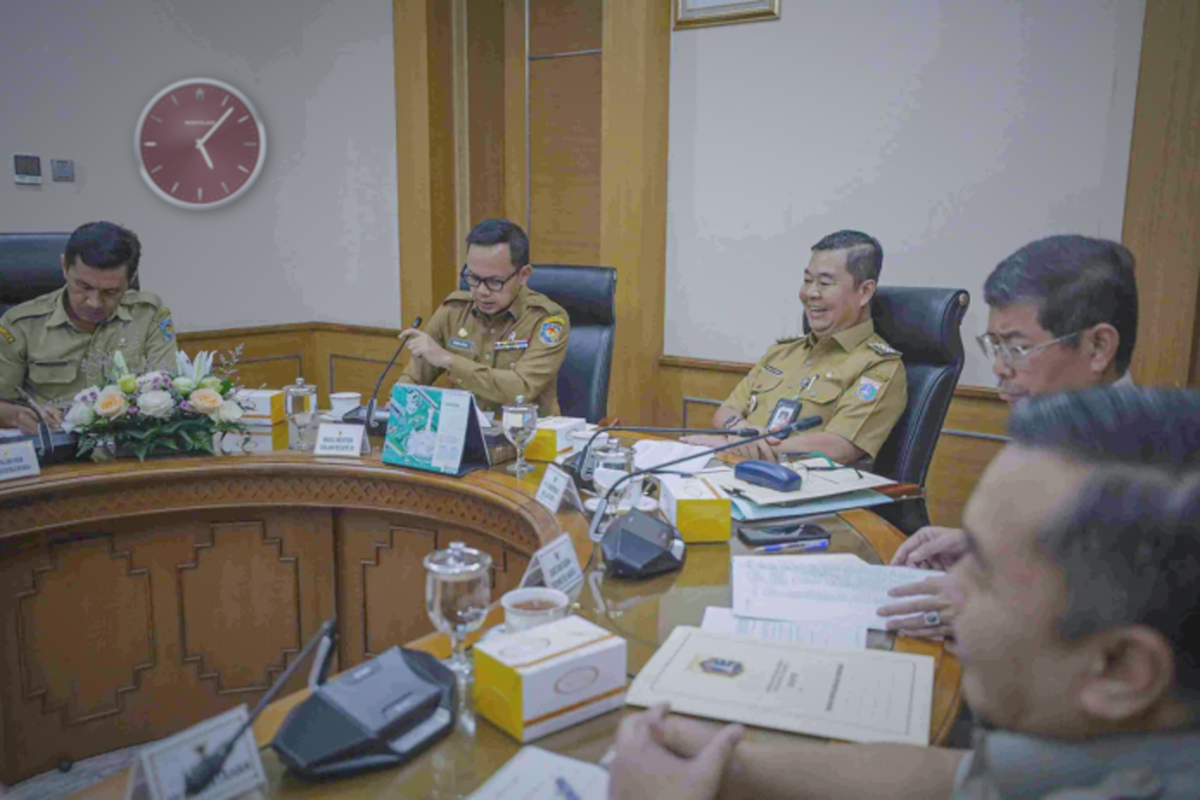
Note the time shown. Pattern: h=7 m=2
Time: h=5 m=7
